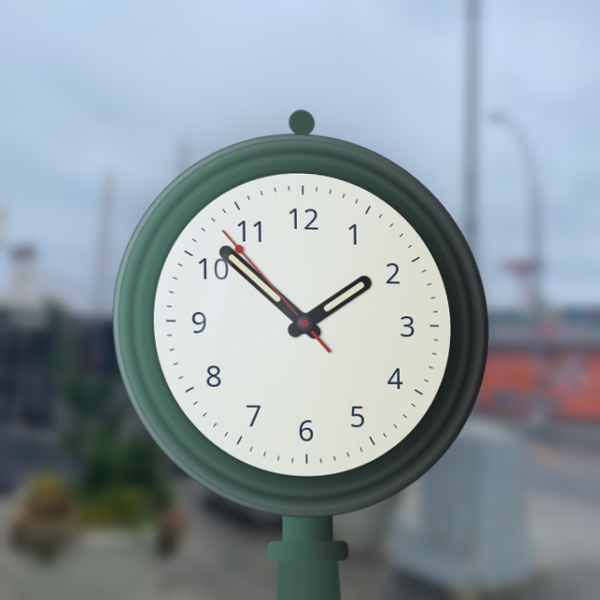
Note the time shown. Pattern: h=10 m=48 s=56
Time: h=1 m=51 s=53
